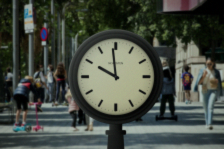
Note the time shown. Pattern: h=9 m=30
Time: h=9 m=59
